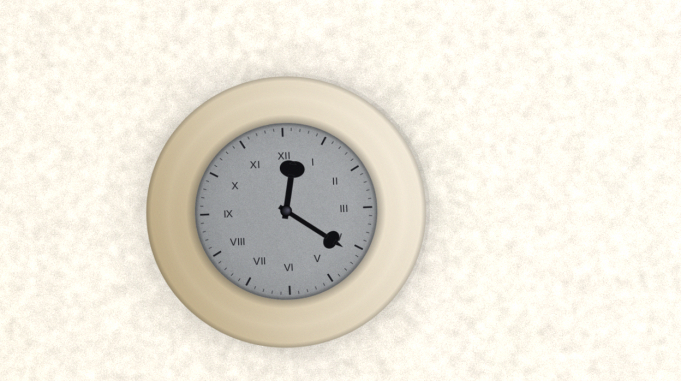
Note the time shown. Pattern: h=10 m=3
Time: h=12 m=21
